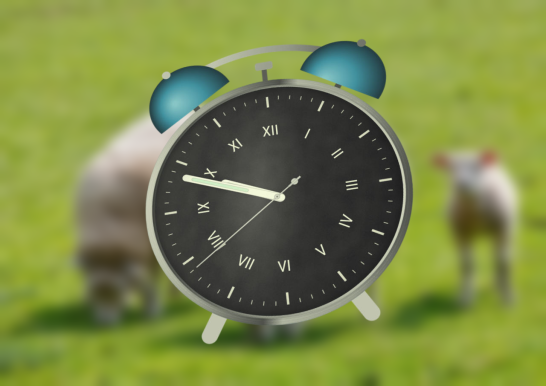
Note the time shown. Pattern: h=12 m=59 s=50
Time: h=9 m=48 s=39
